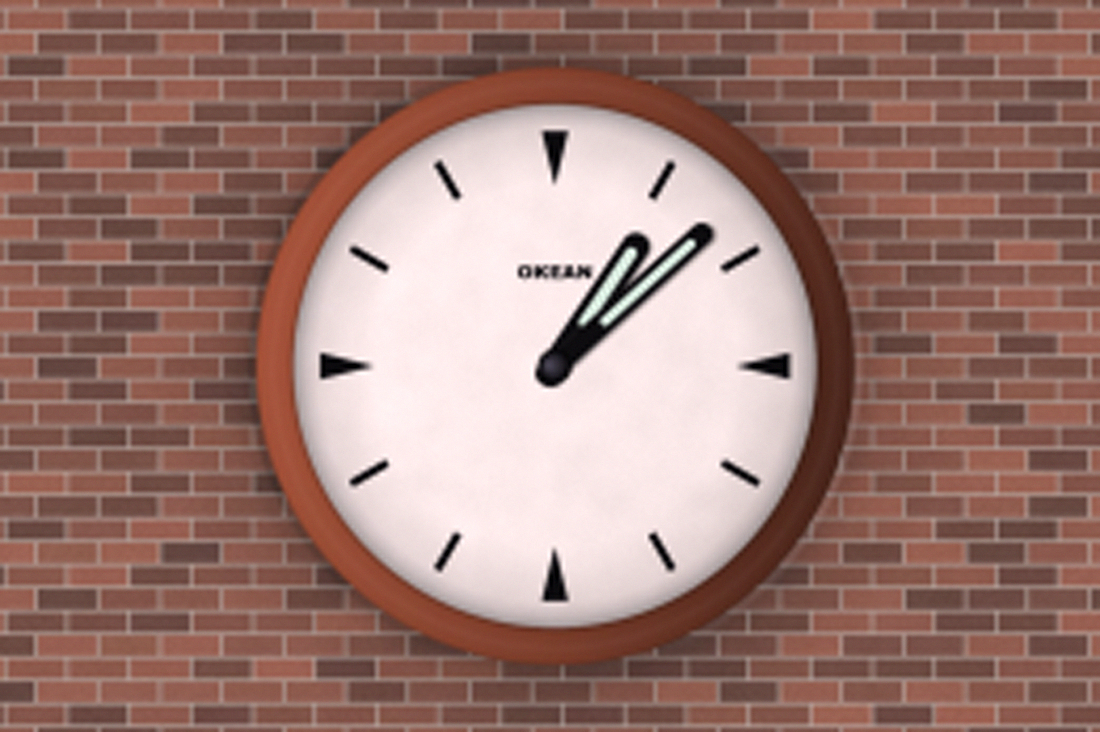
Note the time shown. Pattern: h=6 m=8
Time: h=1 m=8
